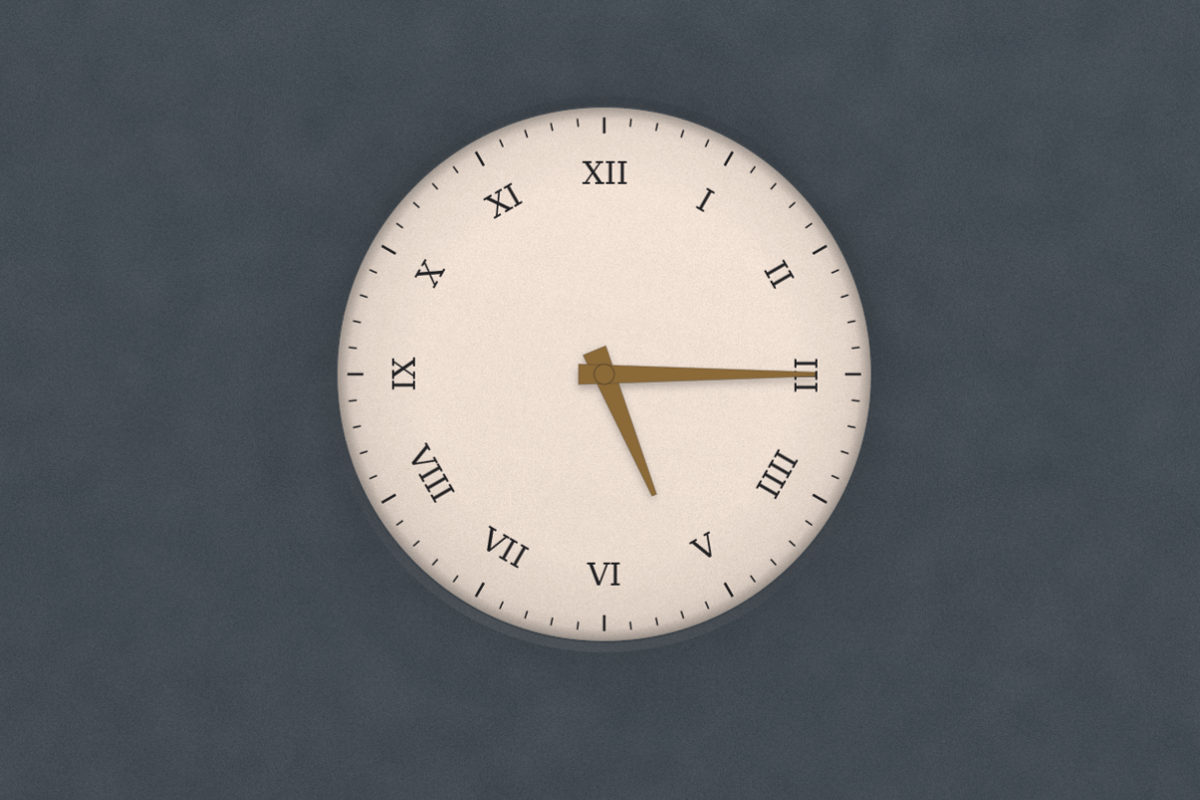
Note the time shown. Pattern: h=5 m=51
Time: h=5 m=15
